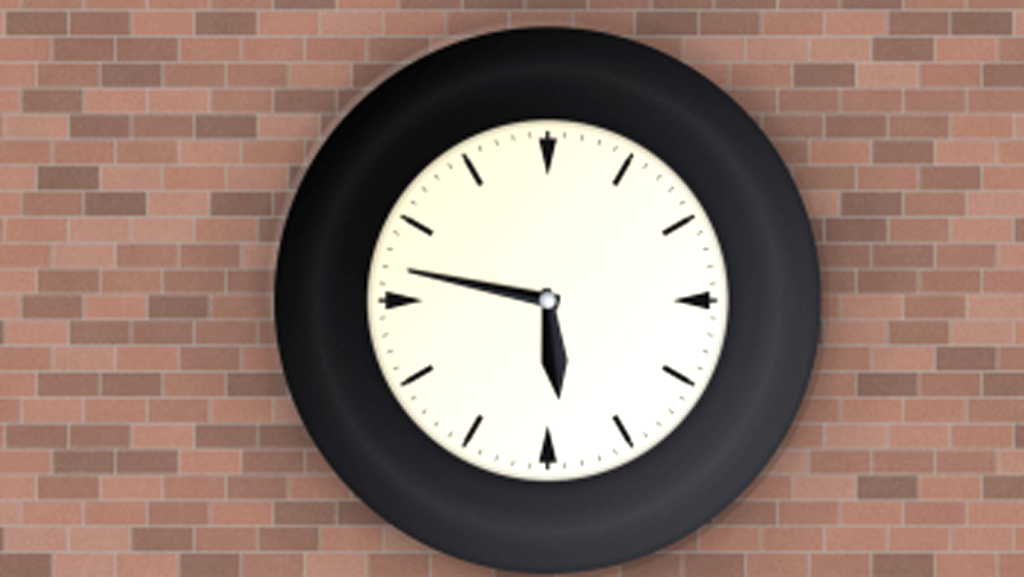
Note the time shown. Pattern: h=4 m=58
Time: h=5 m=47
